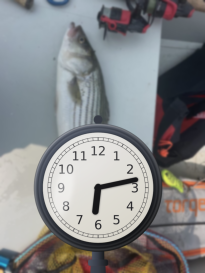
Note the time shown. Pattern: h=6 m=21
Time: h=6 m=13
